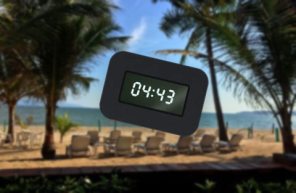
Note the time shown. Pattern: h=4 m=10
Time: h=4 m=43
